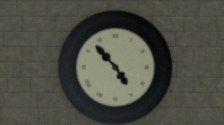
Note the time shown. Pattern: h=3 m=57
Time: h=4 m=53
